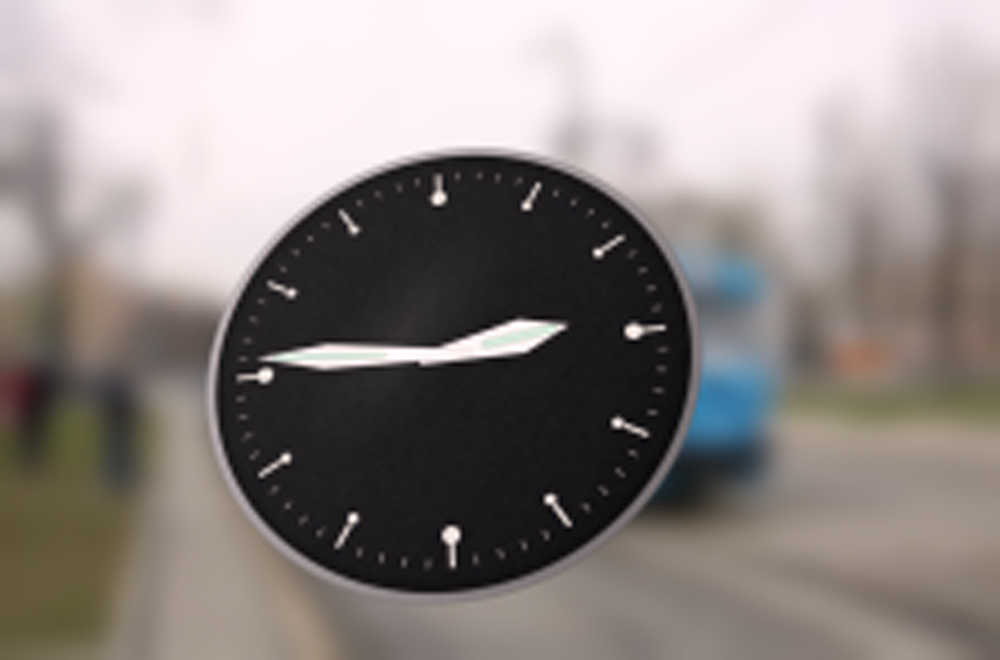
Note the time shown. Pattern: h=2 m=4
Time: h=2 m=46
